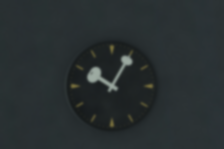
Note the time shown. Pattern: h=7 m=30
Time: h=10 m=5
